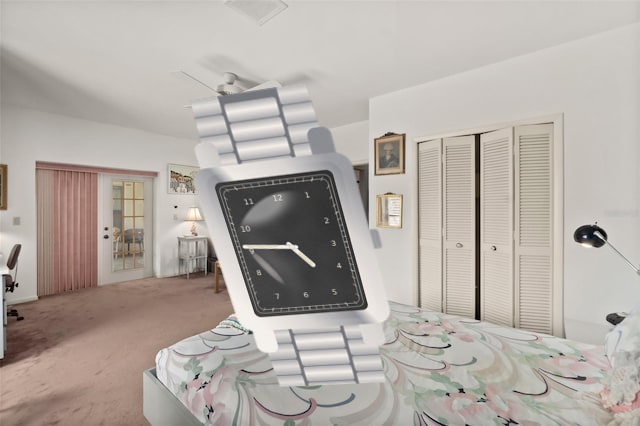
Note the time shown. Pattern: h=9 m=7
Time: h=4 m=46
